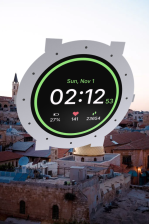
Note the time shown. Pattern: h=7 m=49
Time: h=2 m=12
